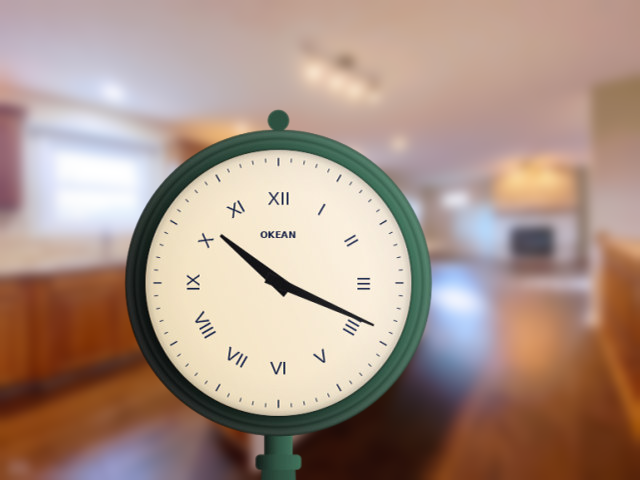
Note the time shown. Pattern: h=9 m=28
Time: h=10 m=19
